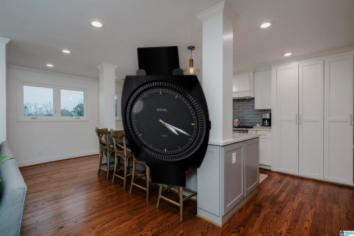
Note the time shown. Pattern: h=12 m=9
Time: h=4 m=19
